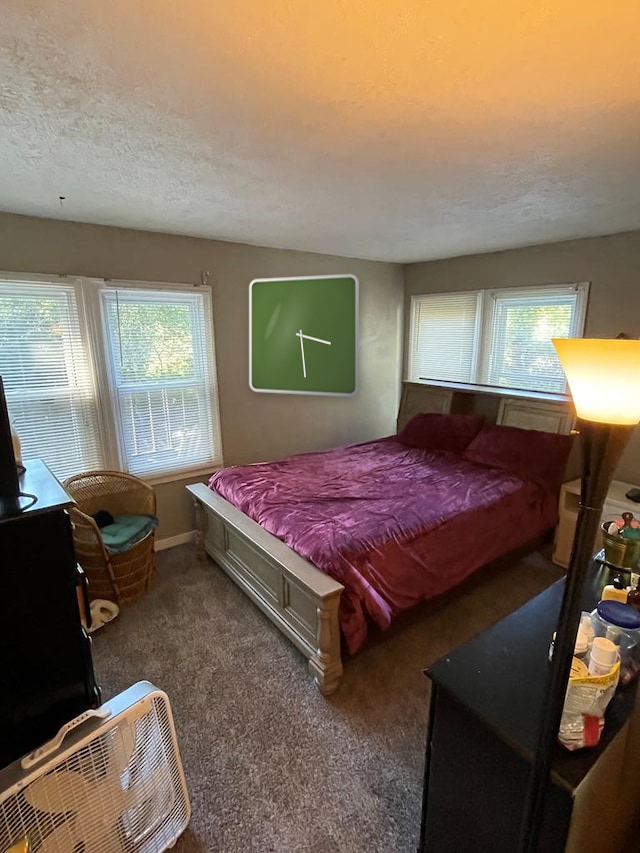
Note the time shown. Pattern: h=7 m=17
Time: h=3 m=29
